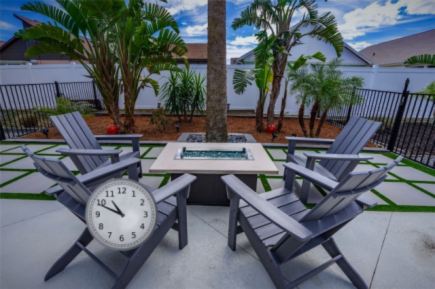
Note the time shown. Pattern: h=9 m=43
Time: h=10 m=49
